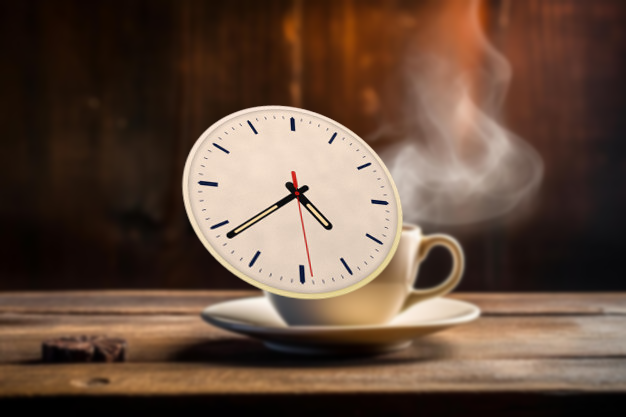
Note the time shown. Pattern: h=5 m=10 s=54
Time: h=4 m=38 s=29
